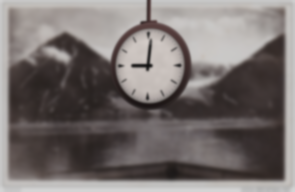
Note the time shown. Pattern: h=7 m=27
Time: h=9 m=1
